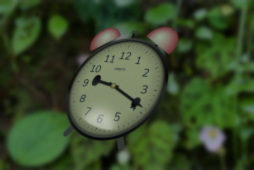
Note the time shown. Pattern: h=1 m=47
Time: h=9 m=19
